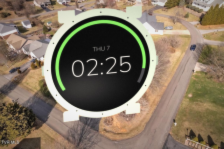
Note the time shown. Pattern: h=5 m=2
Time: h=2 m=25
